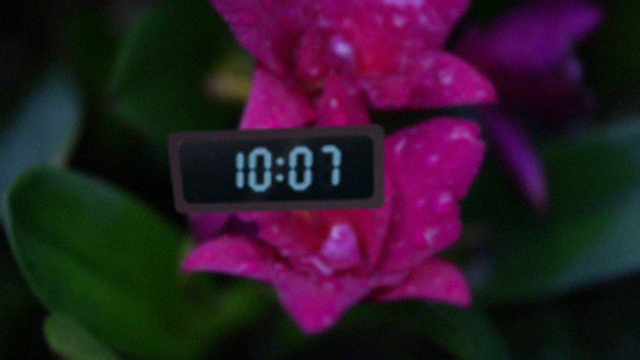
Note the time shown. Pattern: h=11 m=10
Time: h=10 m=7
